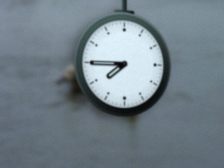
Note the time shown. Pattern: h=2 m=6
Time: h=7 m=45
